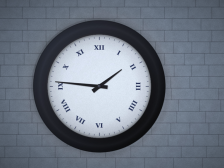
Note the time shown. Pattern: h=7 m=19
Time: h=1 m=46
